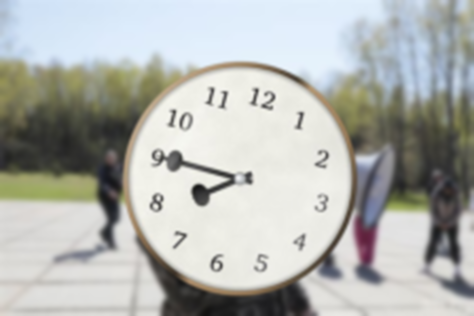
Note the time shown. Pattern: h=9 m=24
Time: h=7 m=45
